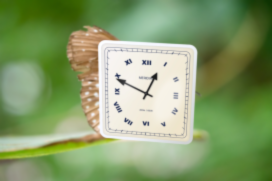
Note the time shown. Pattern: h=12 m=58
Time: h=12 m=49
